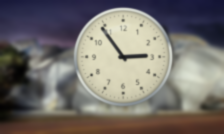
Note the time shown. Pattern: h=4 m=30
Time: h=2 m=54
